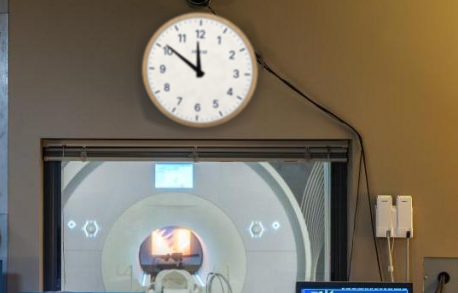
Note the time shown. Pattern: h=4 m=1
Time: h=11 m=51
